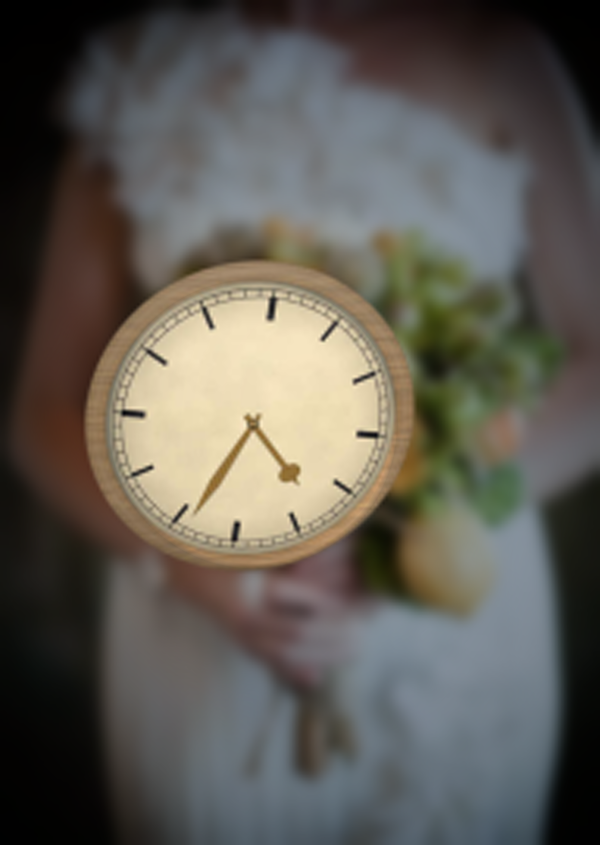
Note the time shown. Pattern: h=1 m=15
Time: h=4 m=34
